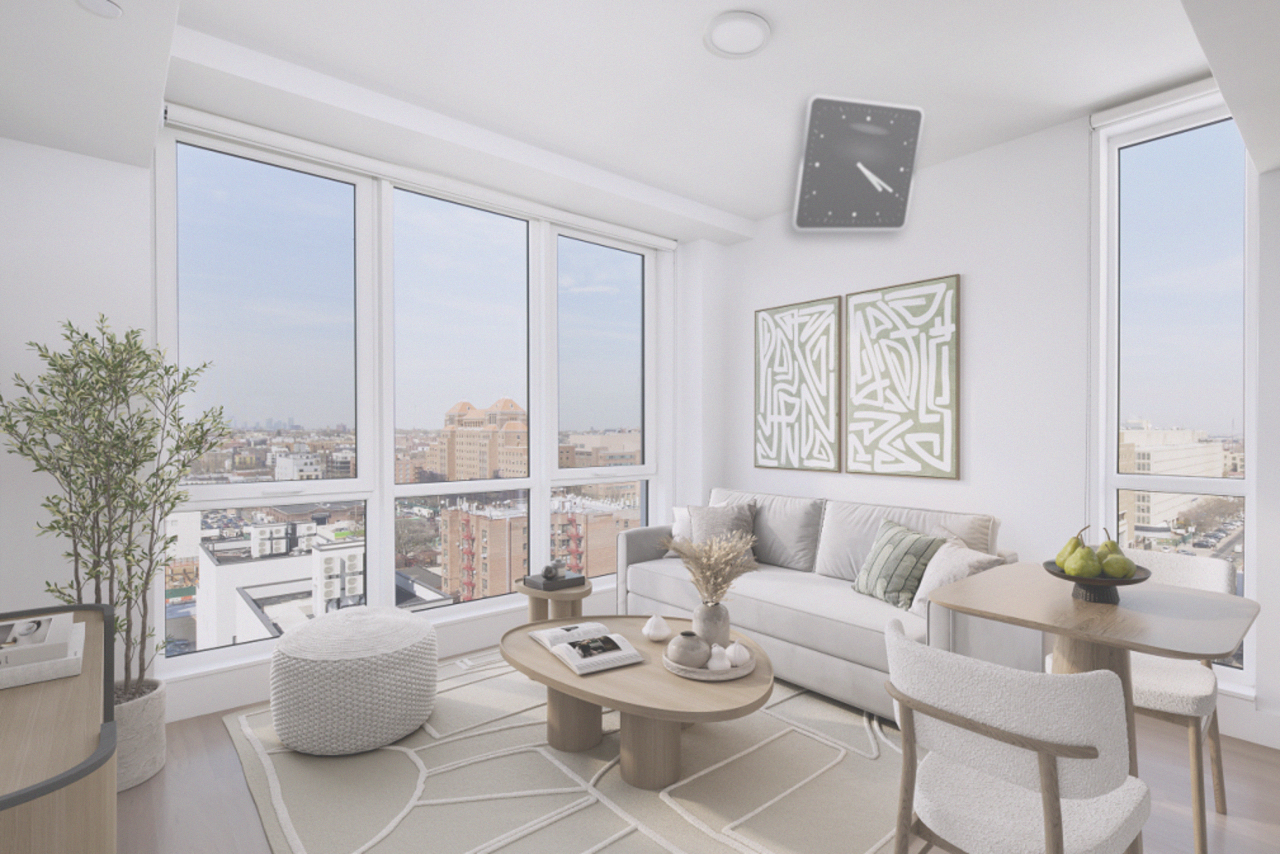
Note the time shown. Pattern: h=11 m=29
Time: h=4 m=20
